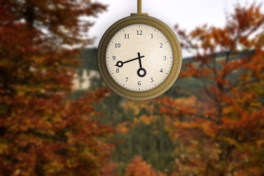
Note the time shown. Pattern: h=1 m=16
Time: h=5 m=42
